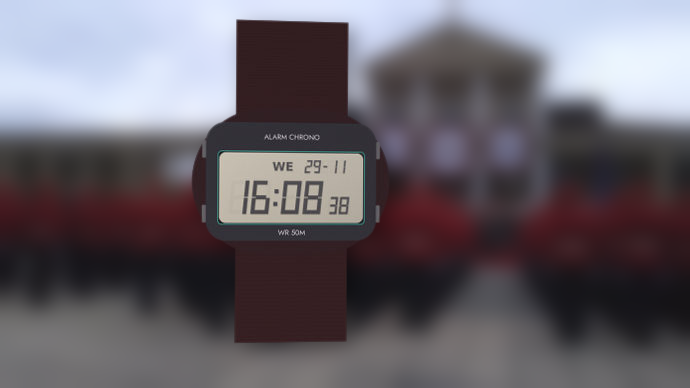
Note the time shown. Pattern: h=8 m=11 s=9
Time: h=16 m=8 s=38
